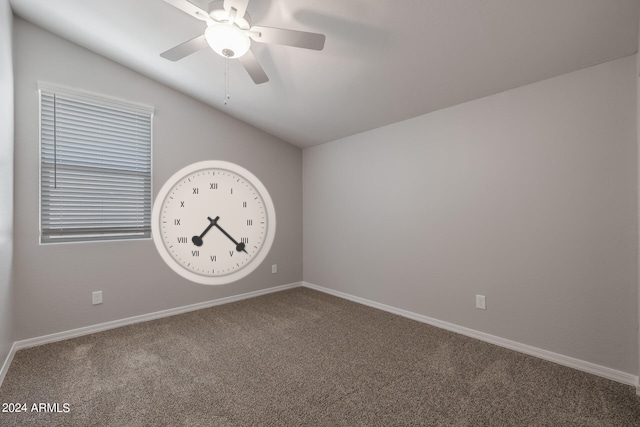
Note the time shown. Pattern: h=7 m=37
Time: h=7 m=22
